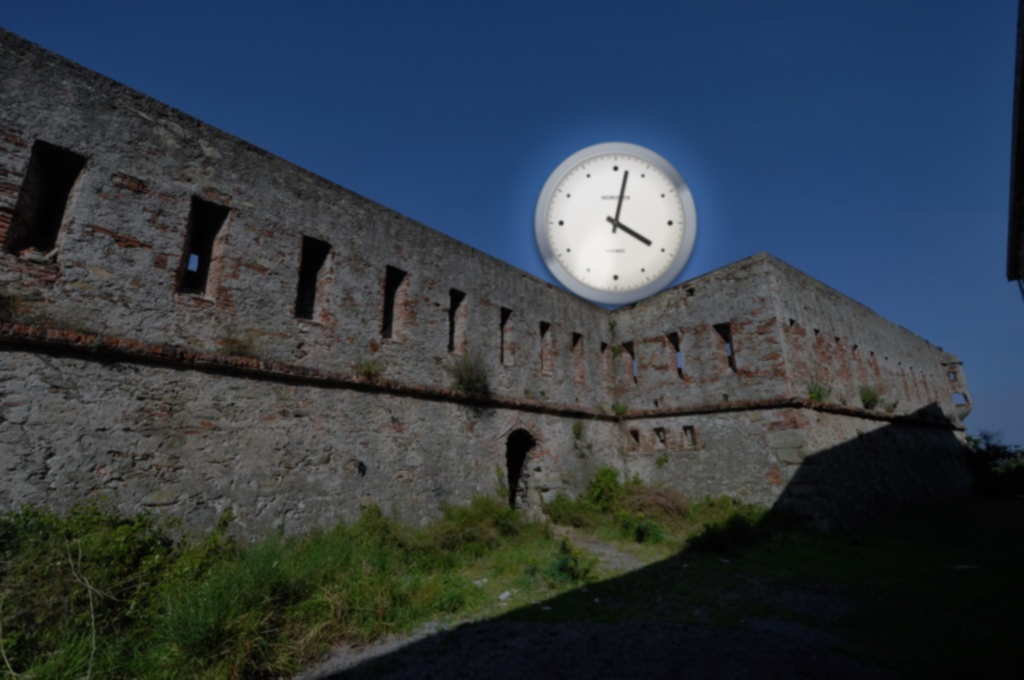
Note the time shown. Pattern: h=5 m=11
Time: h=4 m=2
